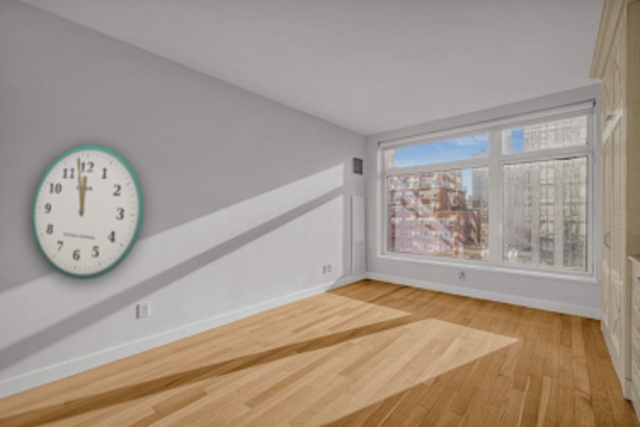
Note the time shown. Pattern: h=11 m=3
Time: h=11 m=58
